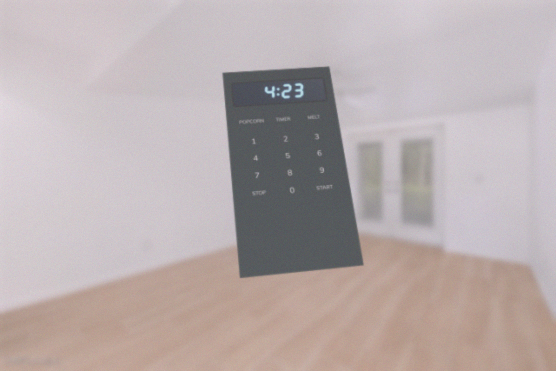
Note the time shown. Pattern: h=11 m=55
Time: h=4 m=23
